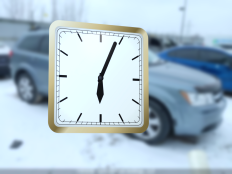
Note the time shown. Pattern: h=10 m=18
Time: h=6 m=4
